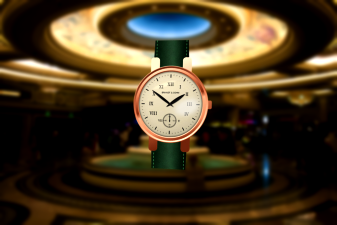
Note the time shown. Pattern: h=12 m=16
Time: h=1 m=51
